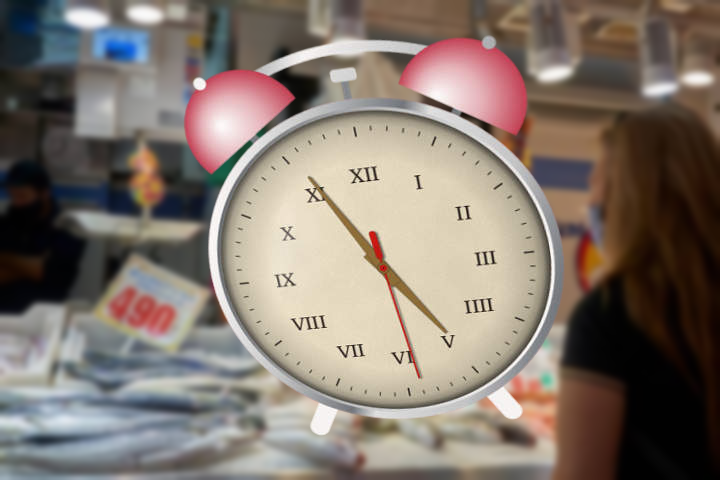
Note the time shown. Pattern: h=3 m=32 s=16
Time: h=4 m=55 s=29
